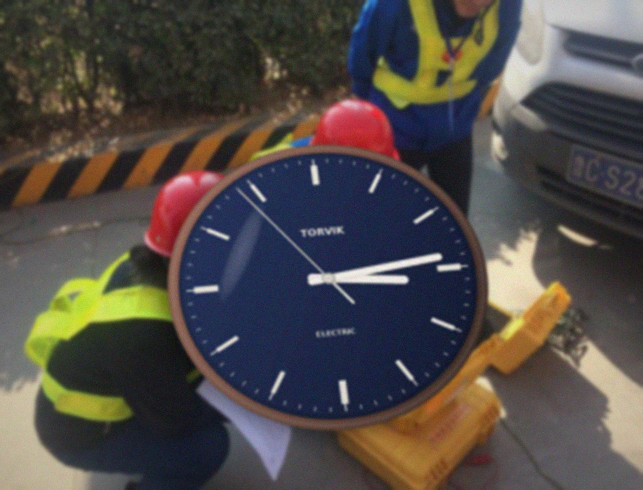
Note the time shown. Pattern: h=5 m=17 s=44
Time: h=3 m=13 s=54
